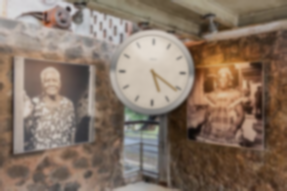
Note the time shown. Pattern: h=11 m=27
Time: h=5 m=21
